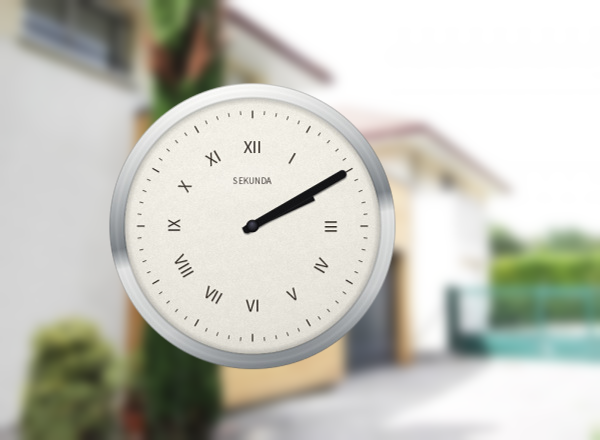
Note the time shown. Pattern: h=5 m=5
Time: h=2 m=10
